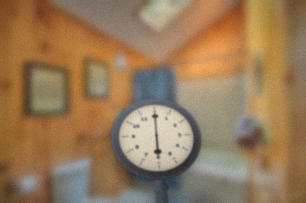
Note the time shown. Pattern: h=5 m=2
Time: h=6 m=0
